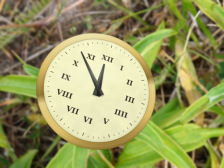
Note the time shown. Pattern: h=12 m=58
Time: h=11 m=53
